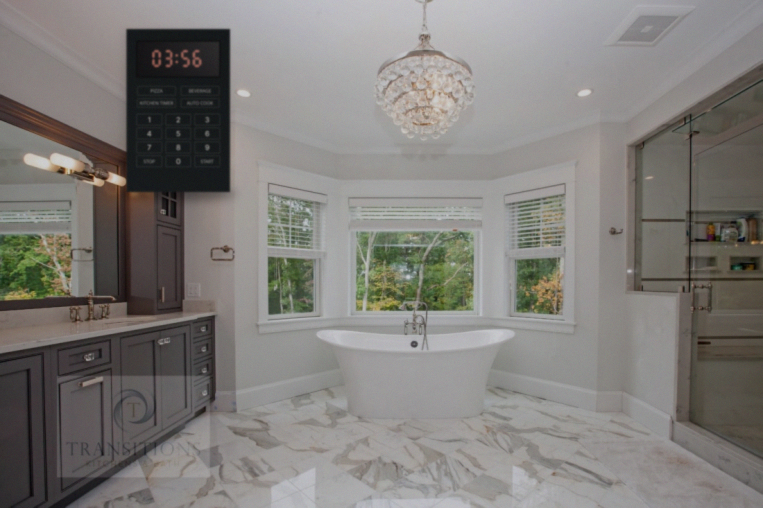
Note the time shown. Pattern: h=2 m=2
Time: h=3 m=56
